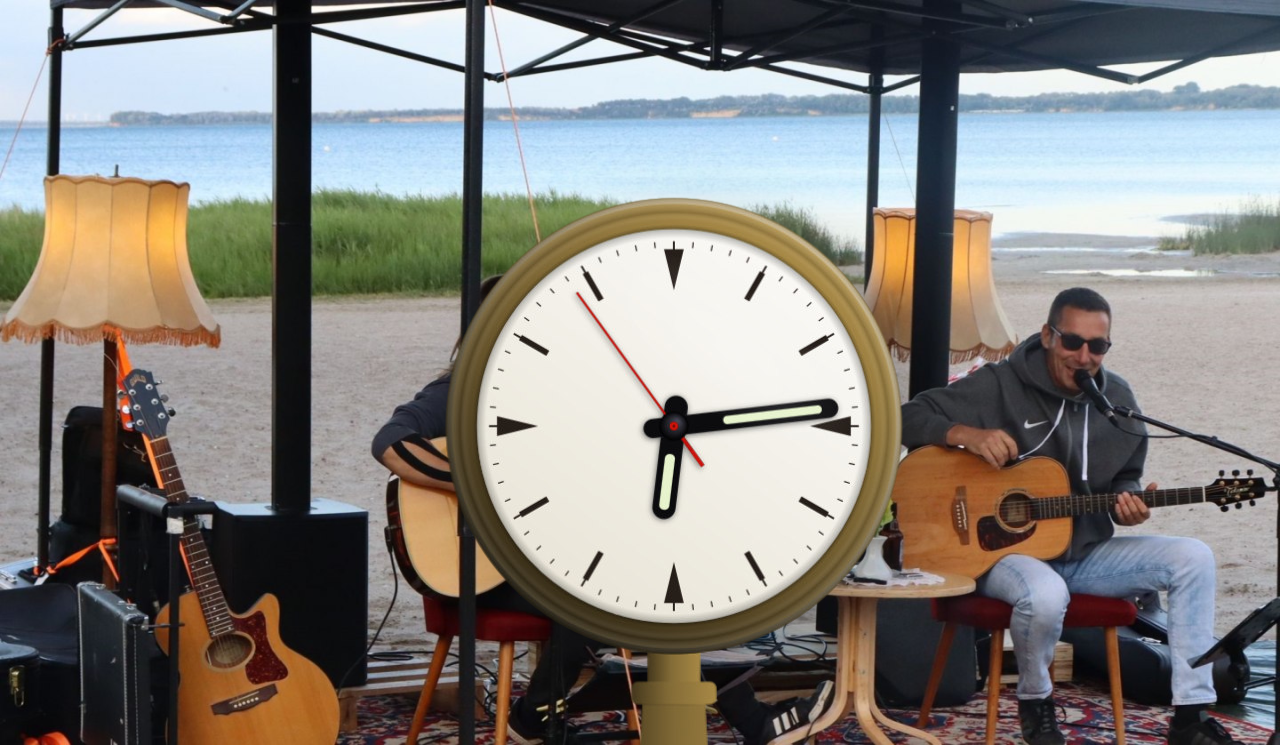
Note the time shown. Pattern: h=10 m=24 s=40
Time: h=6 m=13 s=54
